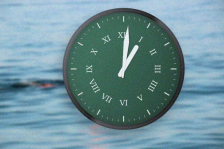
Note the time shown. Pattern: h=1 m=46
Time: h=1 m=1
